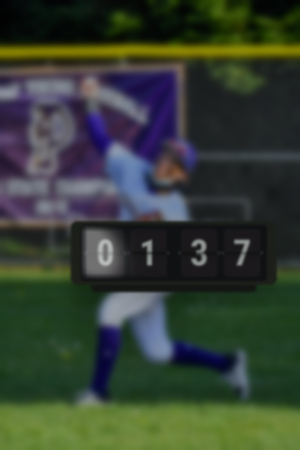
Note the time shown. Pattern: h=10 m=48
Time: h=1 m=37
